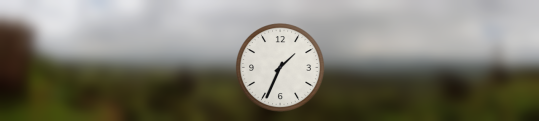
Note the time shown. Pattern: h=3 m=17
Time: h=1 m=34
